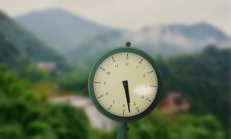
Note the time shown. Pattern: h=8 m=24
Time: h=5 m=28
